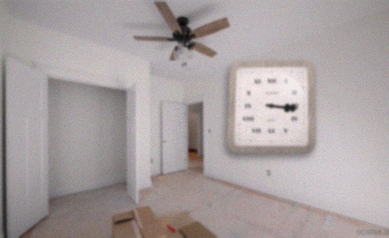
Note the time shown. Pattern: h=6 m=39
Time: h=3 m=16
